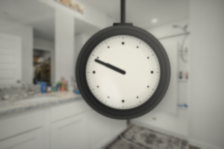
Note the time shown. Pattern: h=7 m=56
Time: h=9 m=49
